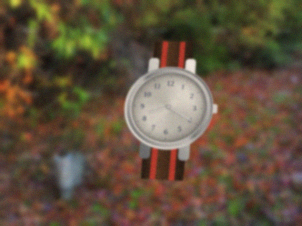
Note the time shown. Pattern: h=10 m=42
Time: h=8 m=20
